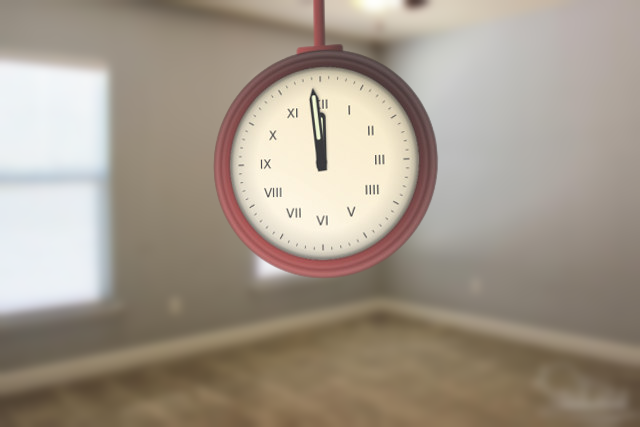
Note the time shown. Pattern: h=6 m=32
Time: h=11 m=59
